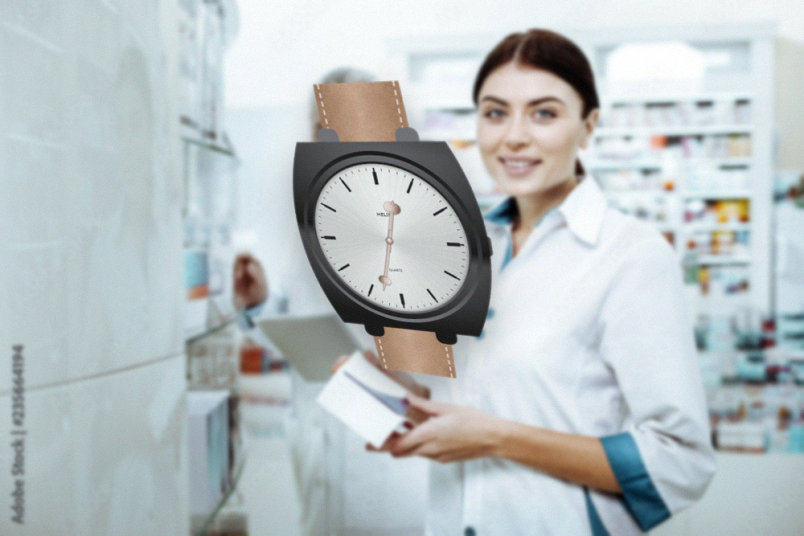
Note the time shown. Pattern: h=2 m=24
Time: h=12 m=33
